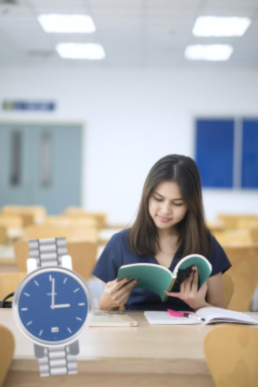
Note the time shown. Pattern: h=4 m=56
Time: h=3 m=1
